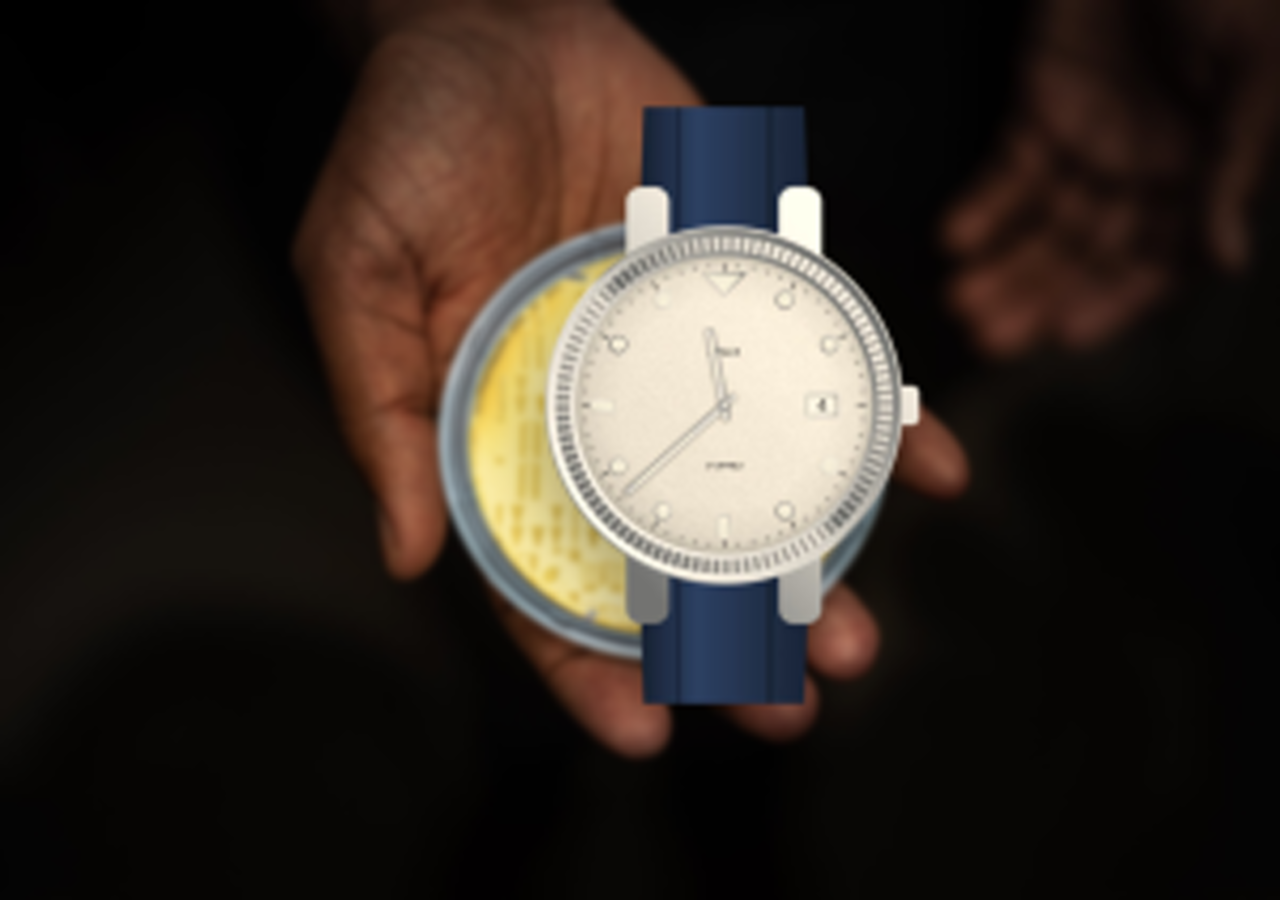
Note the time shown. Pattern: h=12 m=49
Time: h=11 m=38
